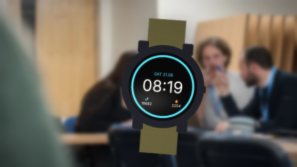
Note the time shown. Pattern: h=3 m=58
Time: h=8 m=19
